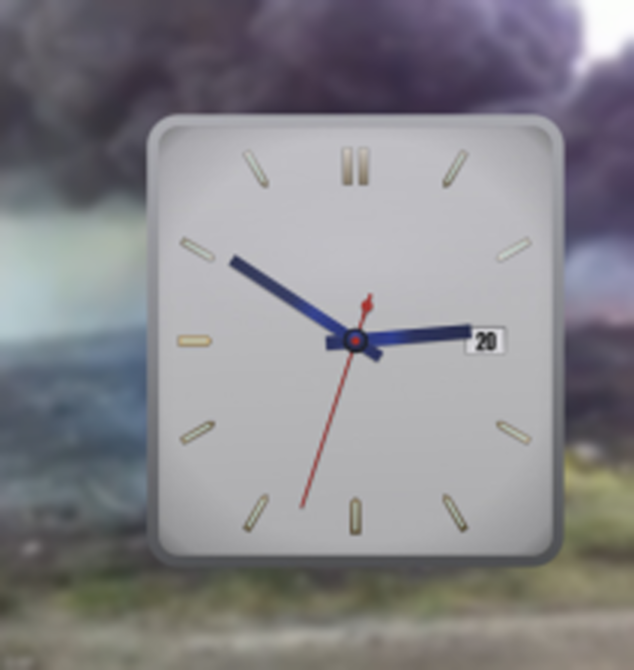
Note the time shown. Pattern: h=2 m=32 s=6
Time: h=2 m=50 s=33
